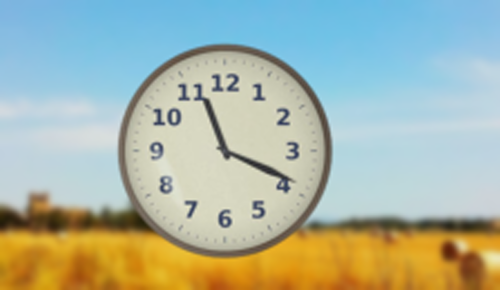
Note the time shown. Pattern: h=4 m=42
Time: h=11 m=19
